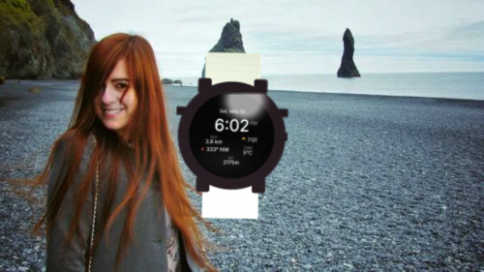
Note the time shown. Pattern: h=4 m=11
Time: h=6 m=2
